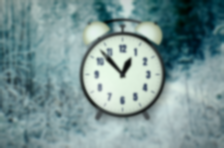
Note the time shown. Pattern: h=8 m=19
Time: h=12 m=53
